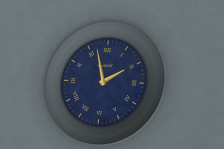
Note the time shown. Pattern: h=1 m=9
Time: h=1 m=57
